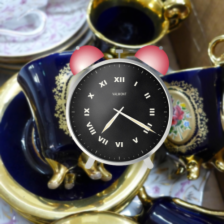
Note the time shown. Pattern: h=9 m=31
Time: h=7 m=20
